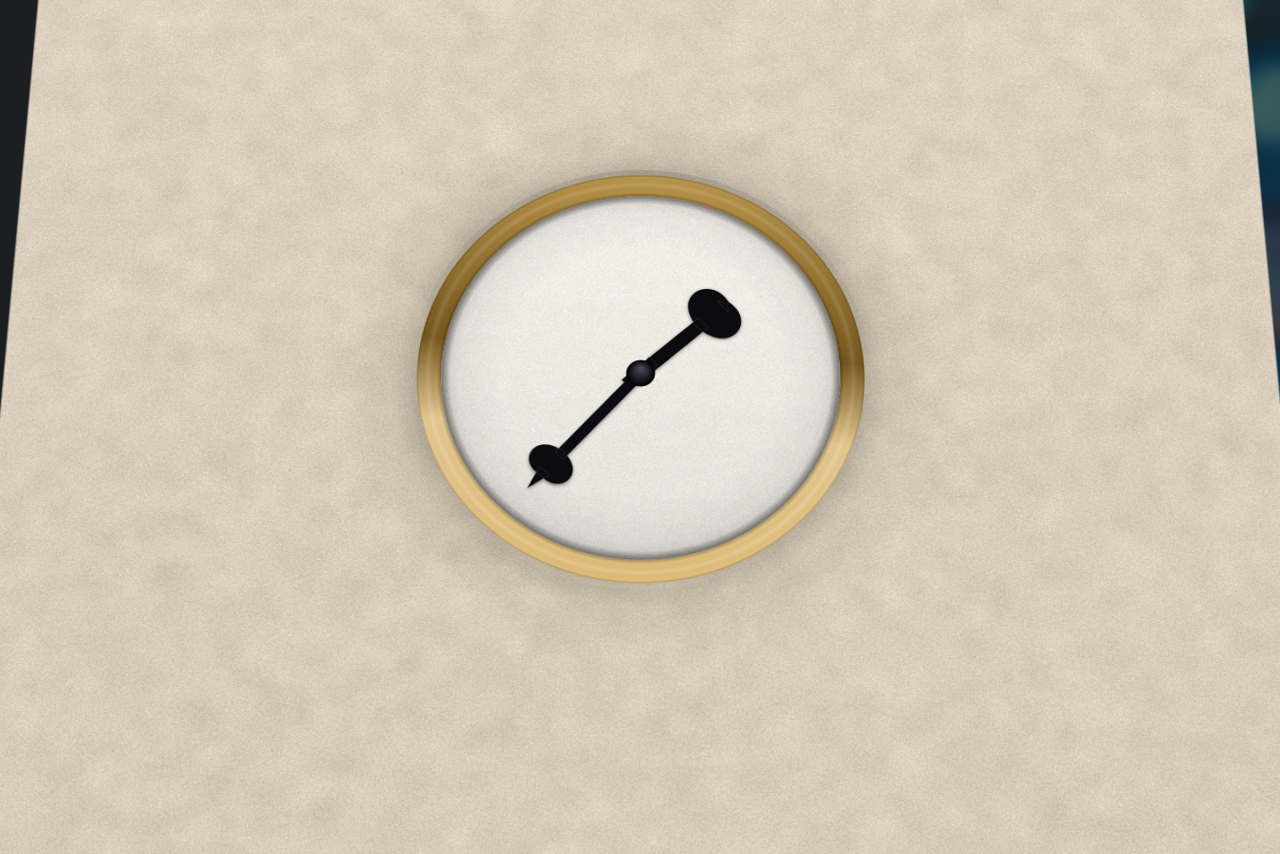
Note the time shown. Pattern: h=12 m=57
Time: h=1 m=37
